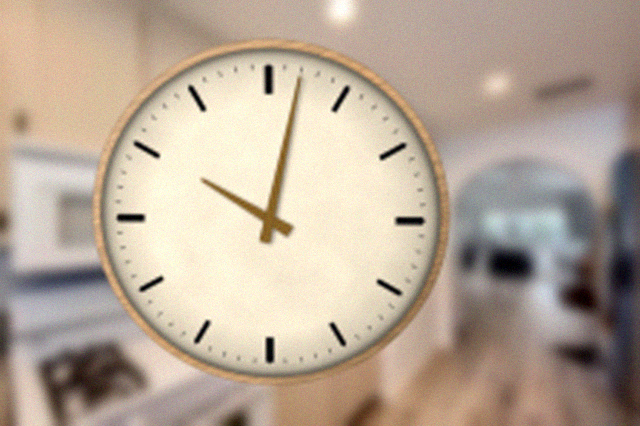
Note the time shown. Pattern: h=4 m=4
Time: h=10 m=2
